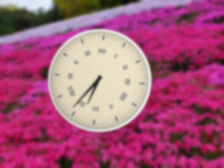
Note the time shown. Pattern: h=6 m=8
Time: h=6 m=36
